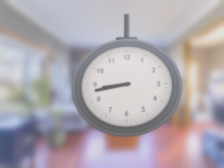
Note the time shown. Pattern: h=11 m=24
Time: h=8 m=43
